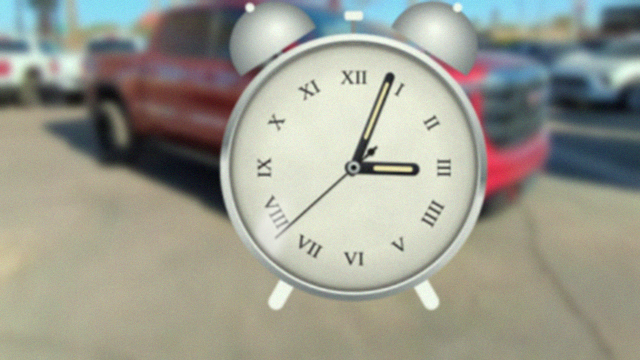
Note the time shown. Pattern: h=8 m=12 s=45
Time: h=3 m=3 s=38
